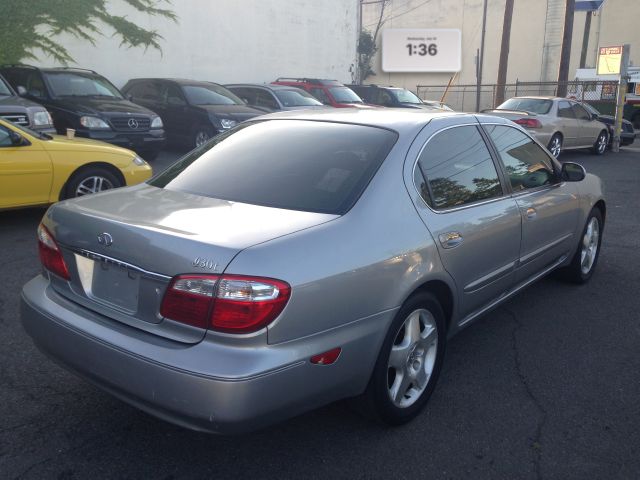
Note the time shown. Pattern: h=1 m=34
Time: h=1 m=36
